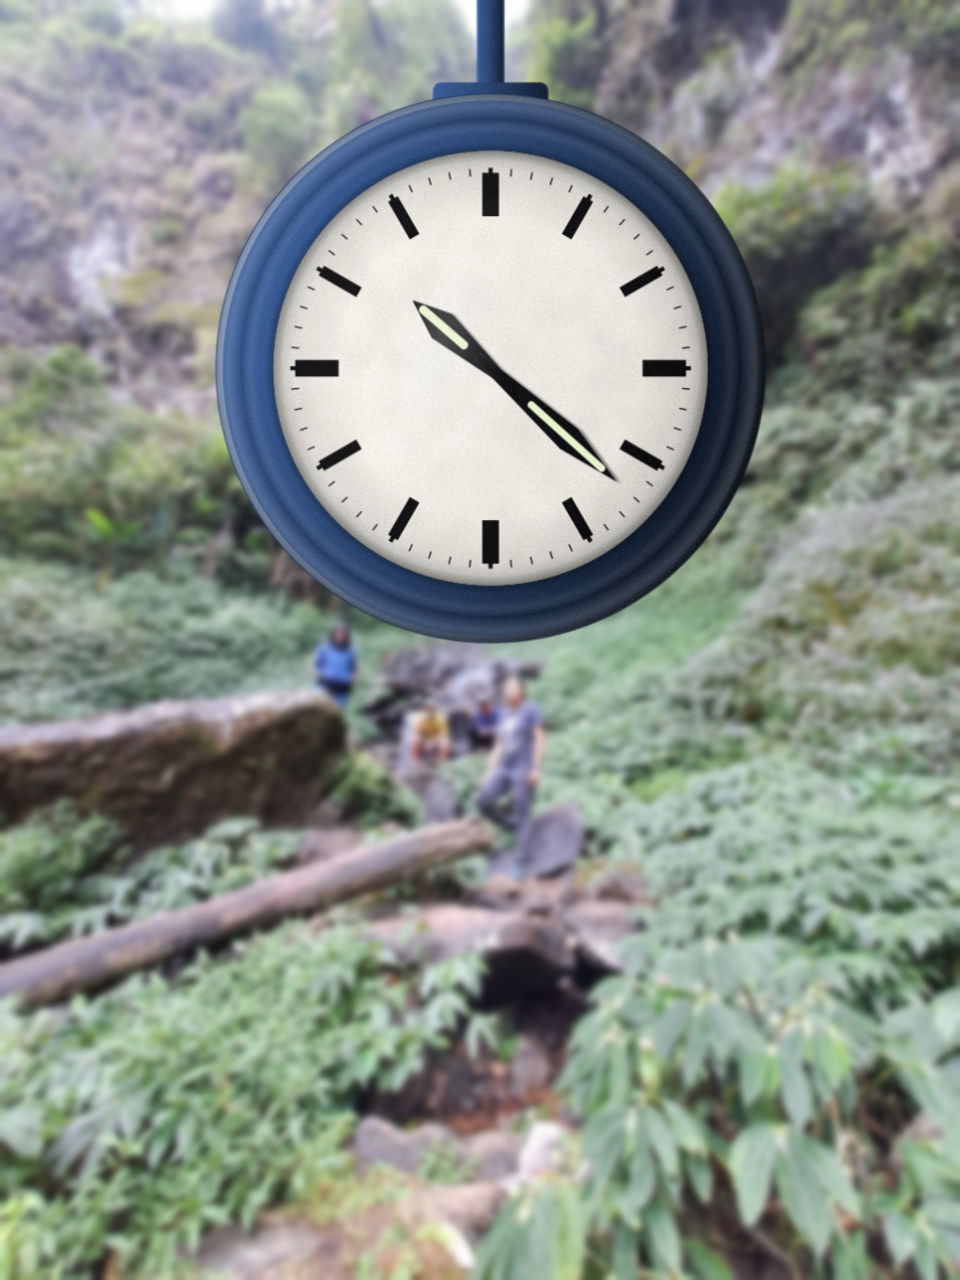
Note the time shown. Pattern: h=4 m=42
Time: h=10 m=22
